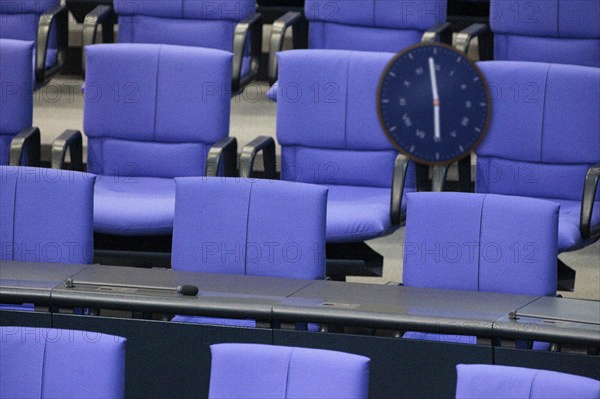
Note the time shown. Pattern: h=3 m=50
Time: h=5 m=59
